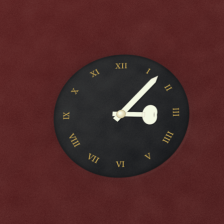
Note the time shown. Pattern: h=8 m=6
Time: h=3 m=7
